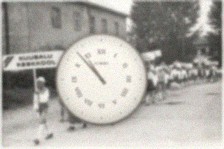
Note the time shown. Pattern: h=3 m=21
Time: h=10 m=53
